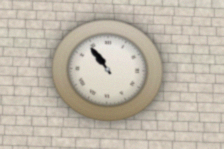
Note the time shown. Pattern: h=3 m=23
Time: h=10 m=54
